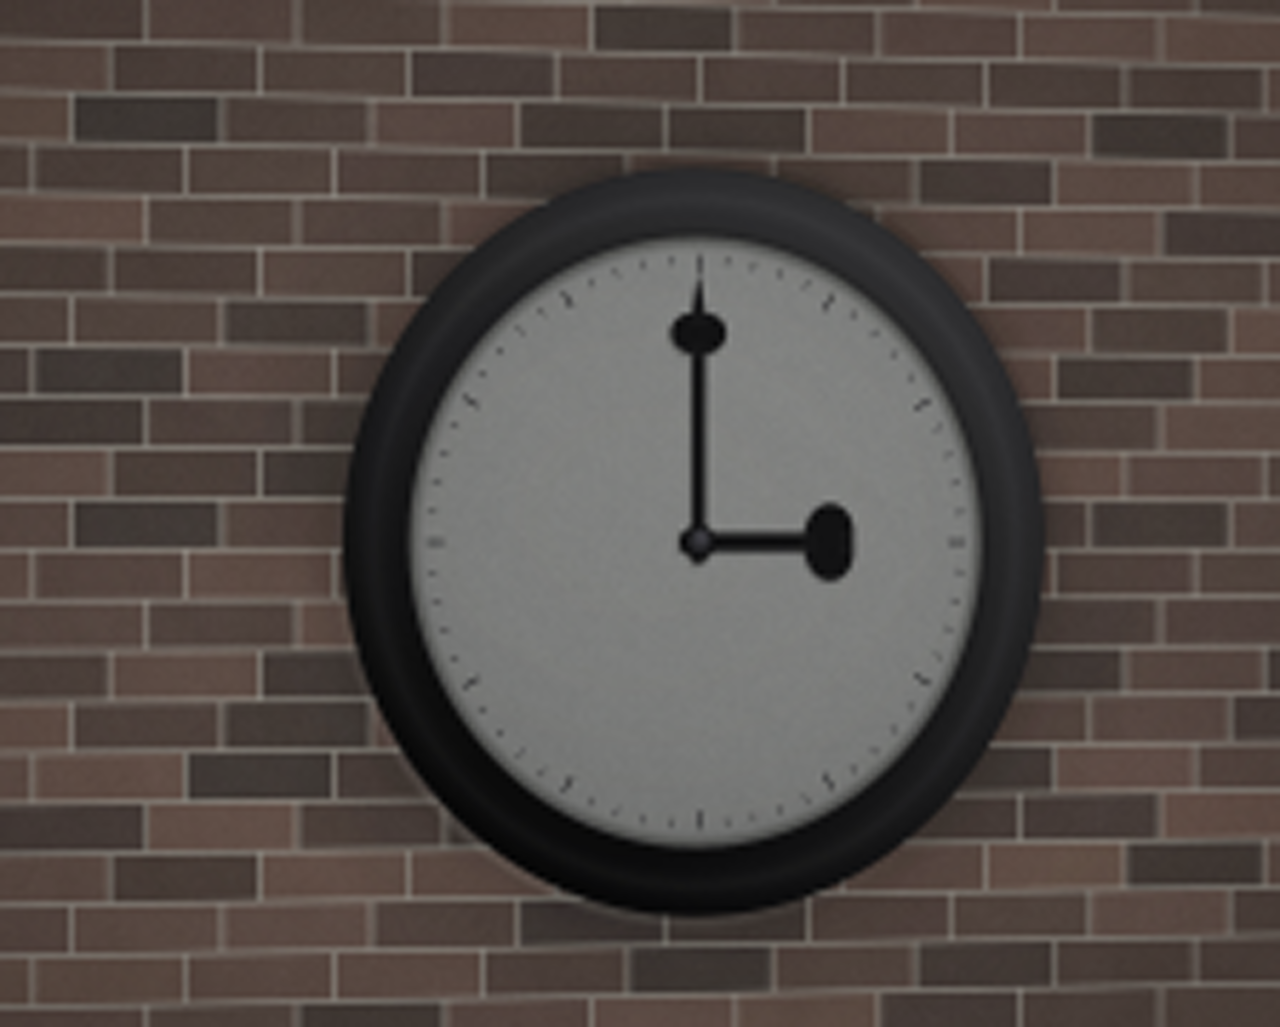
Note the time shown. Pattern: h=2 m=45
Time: h=3 m=0
